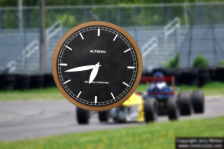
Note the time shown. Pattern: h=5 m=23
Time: h=6 m=43
